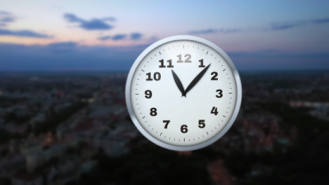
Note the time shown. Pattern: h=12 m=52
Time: h=11 m=7
